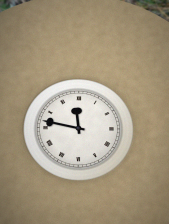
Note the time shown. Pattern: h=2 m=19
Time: h=11 m=47
